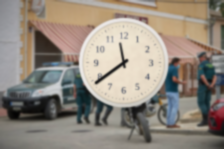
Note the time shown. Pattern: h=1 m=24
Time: h=11 m=39
